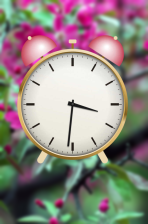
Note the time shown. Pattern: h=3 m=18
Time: h=3 m=31
